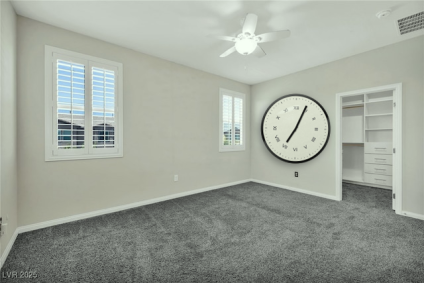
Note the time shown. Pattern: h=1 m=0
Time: h=7 m=4
